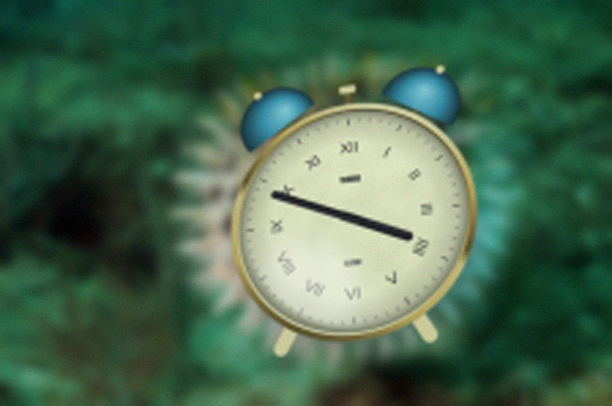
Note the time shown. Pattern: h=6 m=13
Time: h=3 m=49
